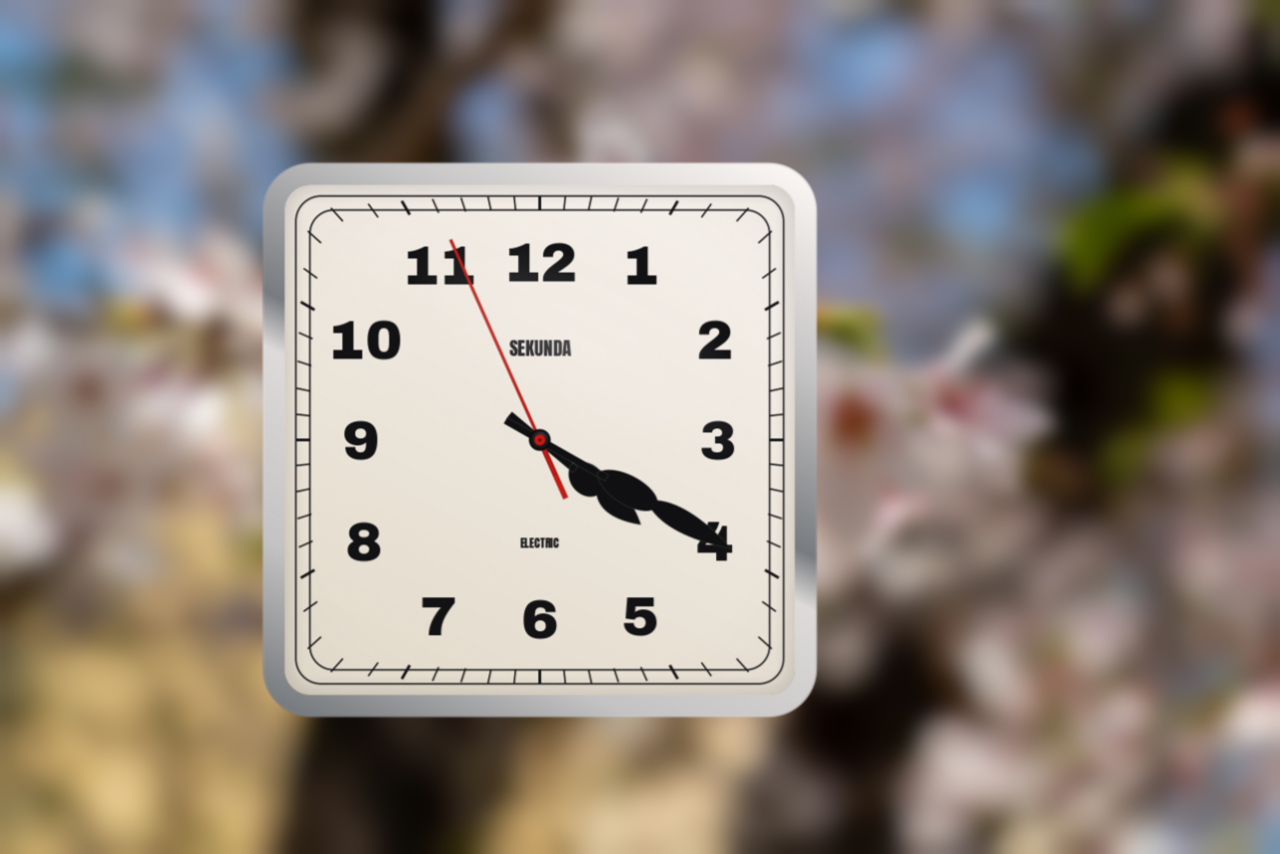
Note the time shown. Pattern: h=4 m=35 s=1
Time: h=4 m=19 s=56
